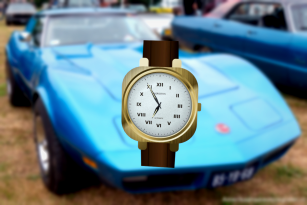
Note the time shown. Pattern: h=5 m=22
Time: h=6 m=55
